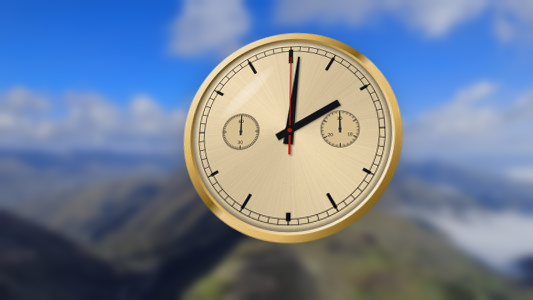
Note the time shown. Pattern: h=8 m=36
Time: h=2 m=1
